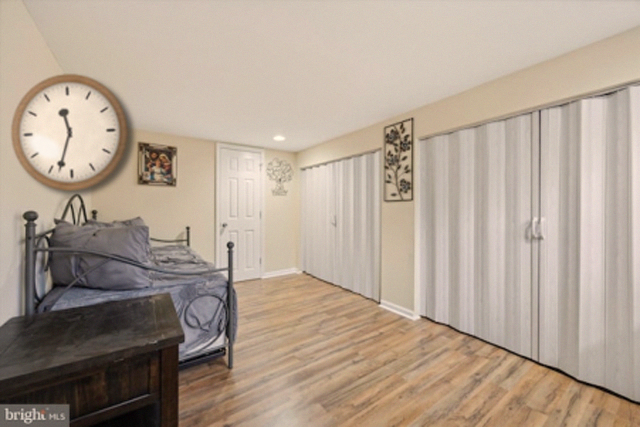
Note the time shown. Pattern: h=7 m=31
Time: h=11 m=33
